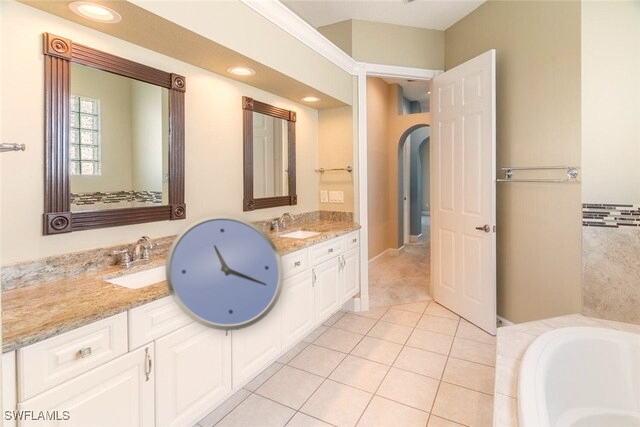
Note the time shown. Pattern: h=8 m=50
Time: h=11 m=19
